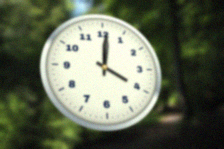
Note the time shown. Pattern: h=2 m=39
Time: h=4 m=1
